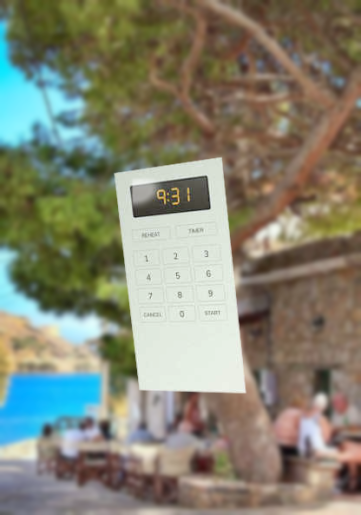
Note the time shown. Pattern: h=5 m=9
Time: h=9 m=31
